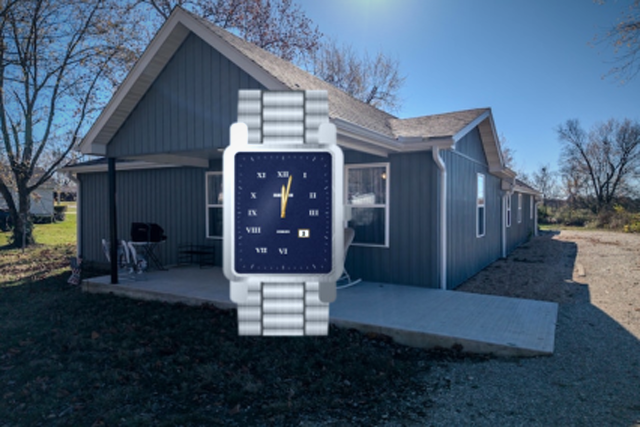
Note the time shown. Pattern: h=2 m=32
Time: h=12 m=2
